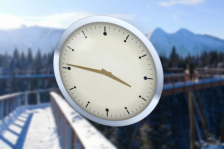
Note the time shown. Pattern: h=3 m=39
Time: h=3 m=46
